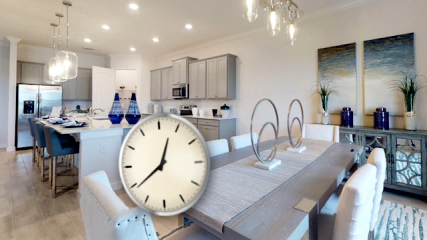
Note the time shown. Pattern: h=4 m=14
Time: h=12 m=39
